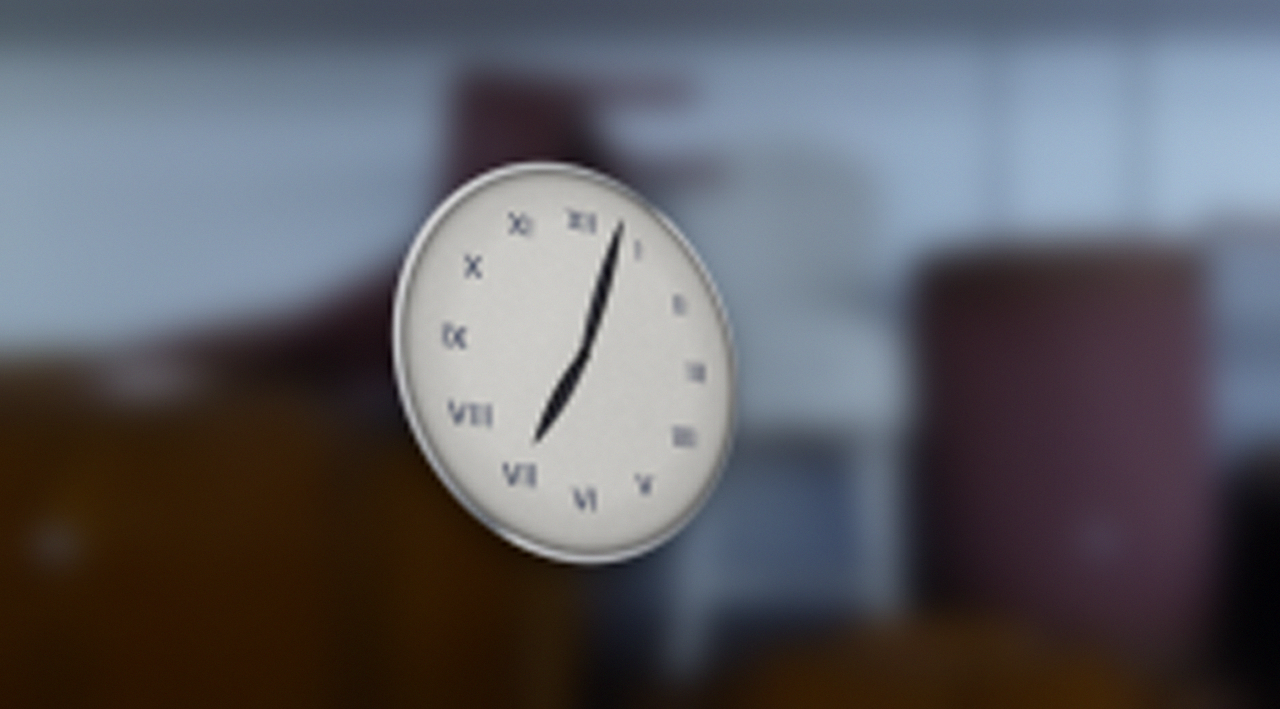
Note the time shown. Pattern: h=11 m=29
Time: h=7 m=3
